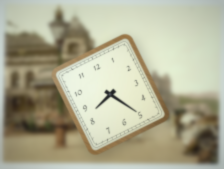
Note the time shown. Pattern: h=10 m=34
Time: h=8 m=25
